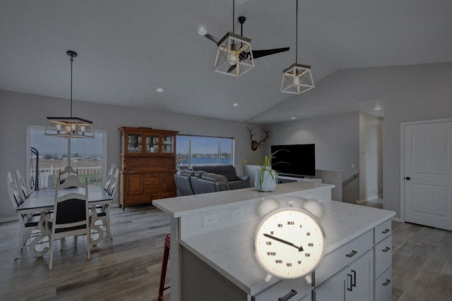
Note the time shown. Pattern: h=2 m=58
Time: h=3 m=48
